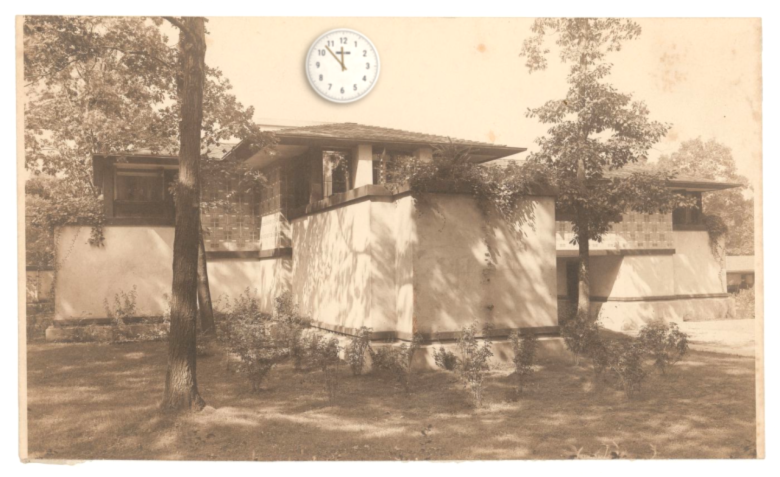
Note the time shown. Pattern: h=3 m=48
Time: h=11 m=53
